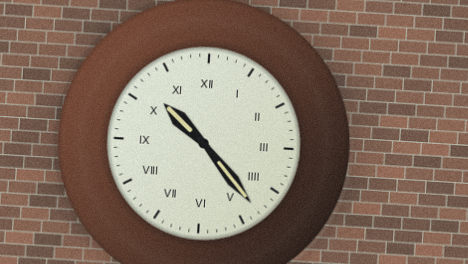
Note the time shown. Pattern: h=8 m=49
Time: h=10 m=23
